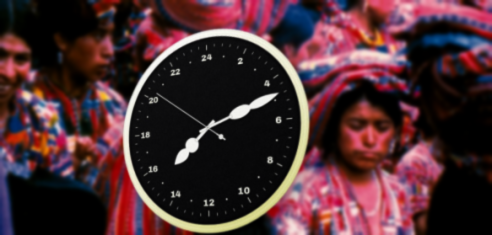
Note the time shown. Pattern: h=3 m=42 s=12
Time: h=15 m=11 s=51
